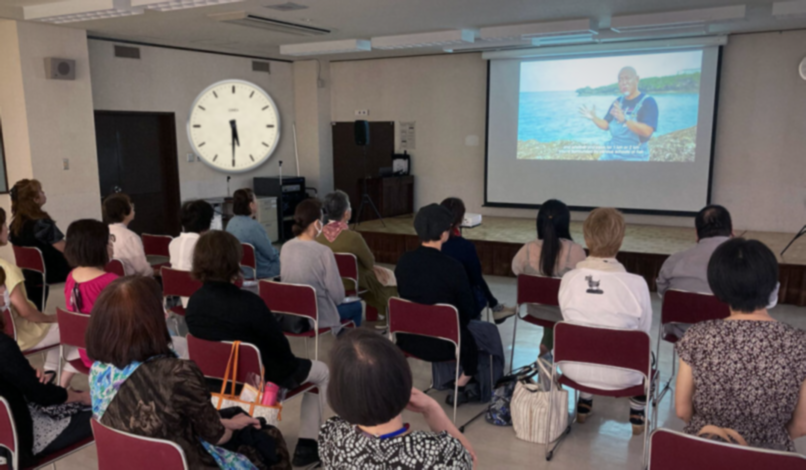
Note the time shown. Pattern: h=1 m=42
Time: h=5 m=30
